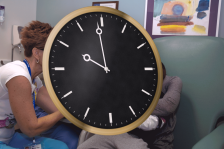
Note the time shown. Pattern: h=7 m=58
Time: h=9 m=59
